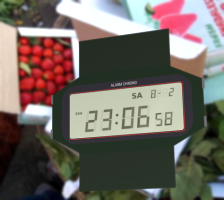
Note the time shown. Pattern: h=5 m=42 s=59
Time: h=23 m=6 s=58
